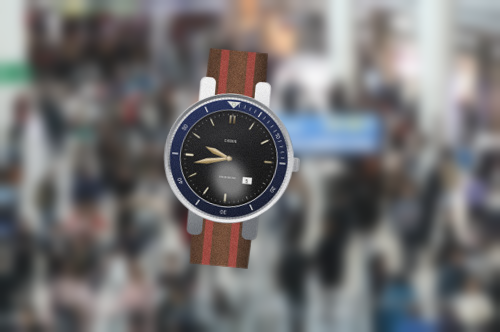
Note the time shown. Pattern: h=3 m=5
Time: h=9 m=43
